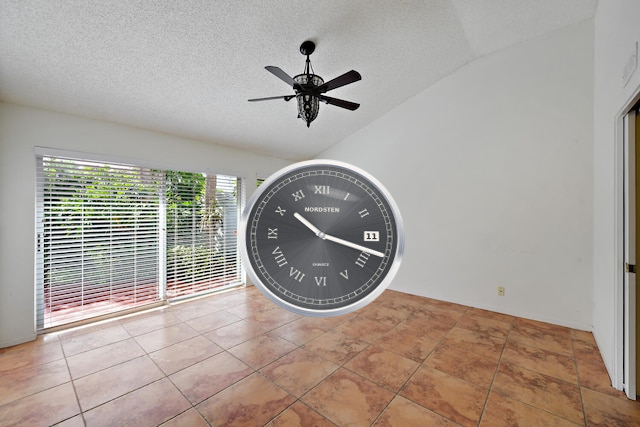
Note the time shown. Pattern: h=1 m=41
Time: h=10 m=18
